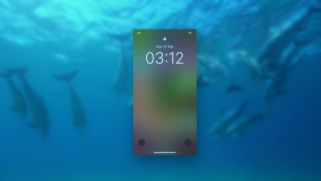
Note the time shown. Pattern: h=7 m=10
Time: h=3 m=12
